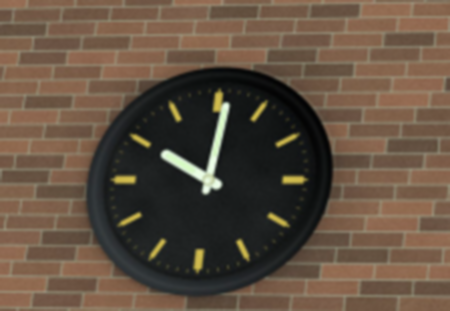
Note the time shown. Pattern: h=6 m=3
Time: h=10 m=1
